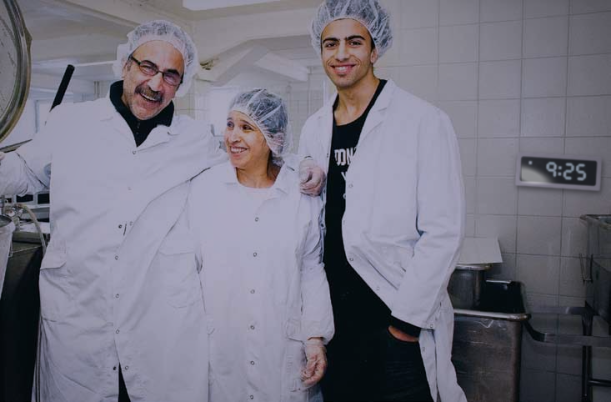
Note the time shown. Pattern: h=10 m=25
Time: h=9 m=25
